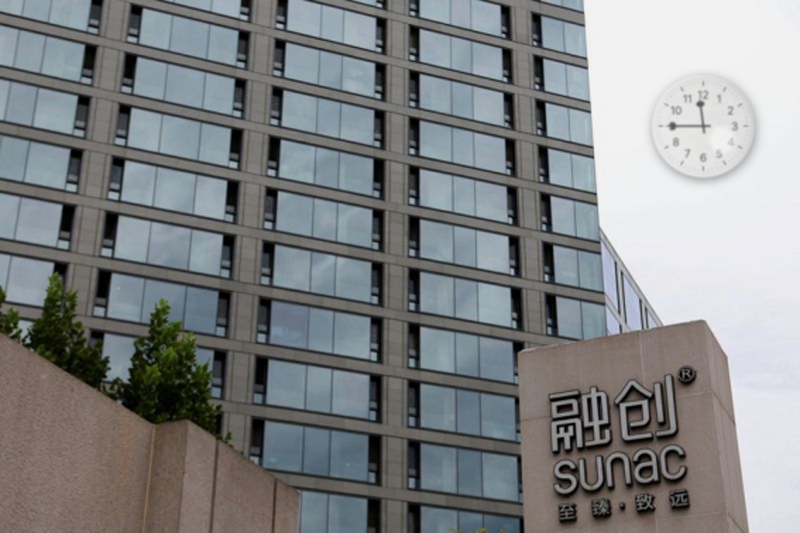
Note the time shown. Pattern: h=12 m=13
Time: h=11 m=45
